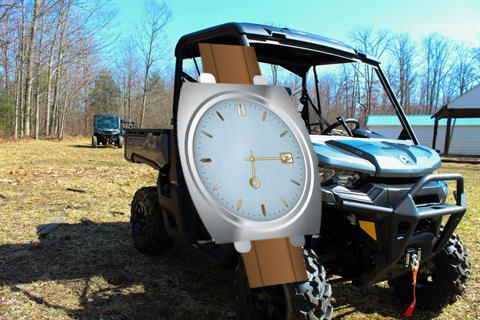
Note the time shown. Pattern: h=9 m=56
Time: h=6 m=15
